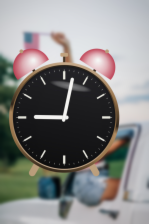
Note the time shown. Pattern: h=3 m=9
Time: h=9 m=2
